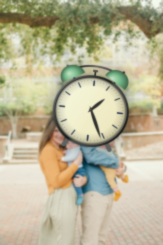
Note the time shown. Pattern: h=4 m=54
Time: h=1 m=26
